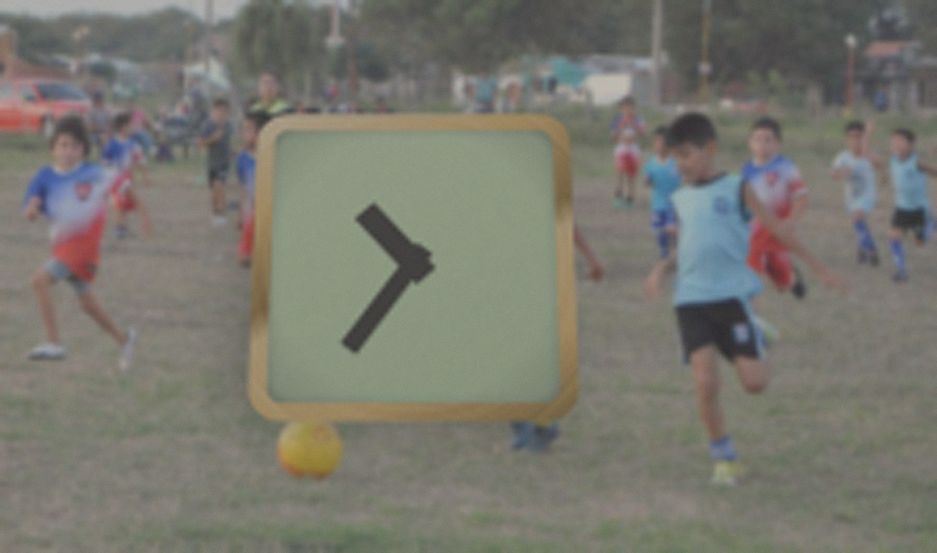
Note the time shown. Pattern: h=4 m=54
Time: h=10 m=36
